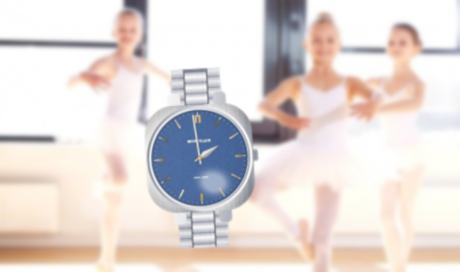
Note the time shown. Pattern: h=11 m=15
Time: h=1 m=59
